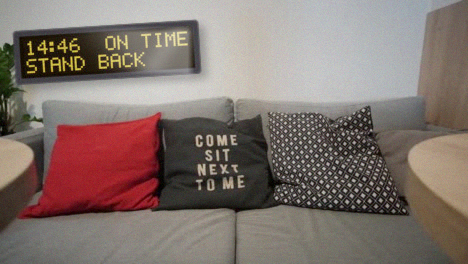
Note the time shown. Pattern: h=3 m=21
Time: h=14 m=46
